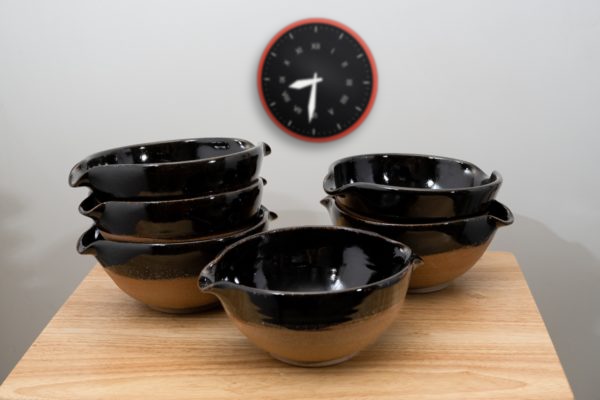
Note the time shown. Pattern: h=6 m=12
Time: h=8 m=31
